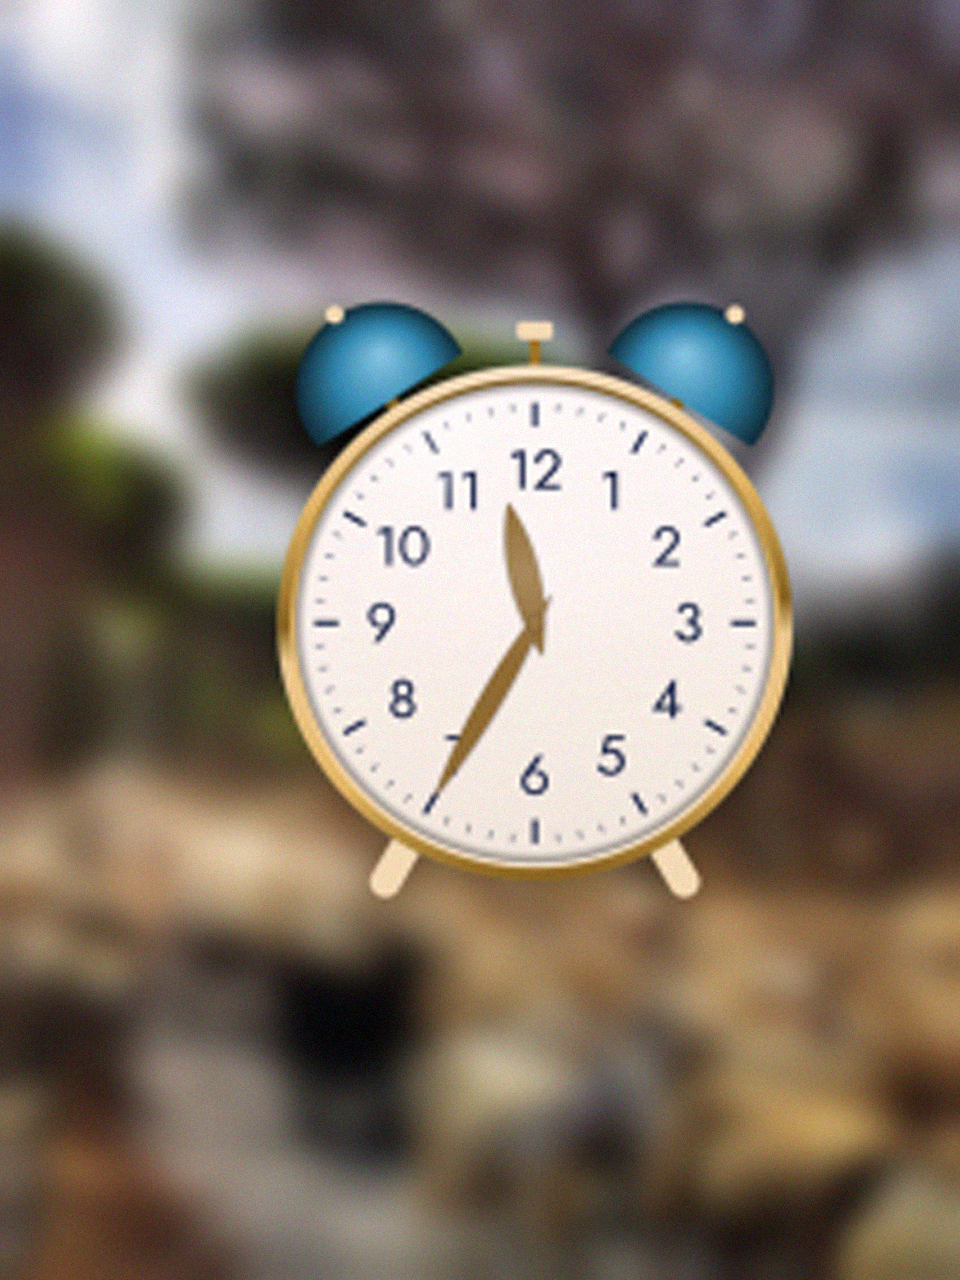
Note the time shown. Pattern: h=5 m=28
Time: h=11 m=35
